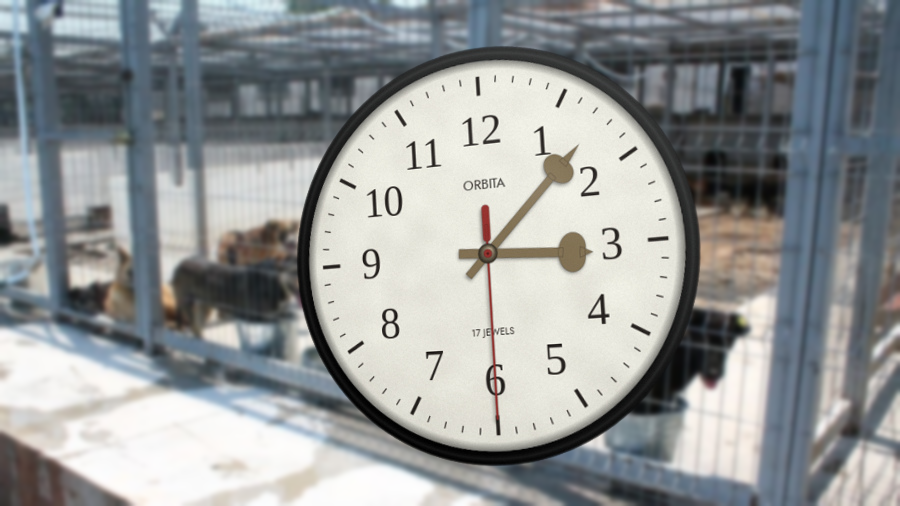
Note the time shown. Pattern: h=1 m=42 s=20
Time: h=3 m=7 s=30
